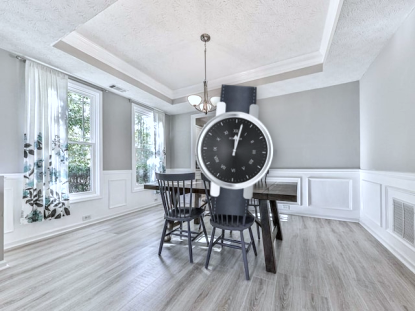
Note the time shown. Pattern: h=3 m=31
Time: h=12 m=2
